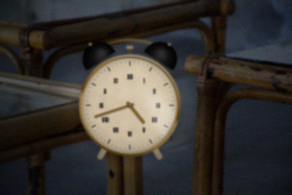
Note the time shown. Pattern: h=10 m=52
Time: h=4 m=42
